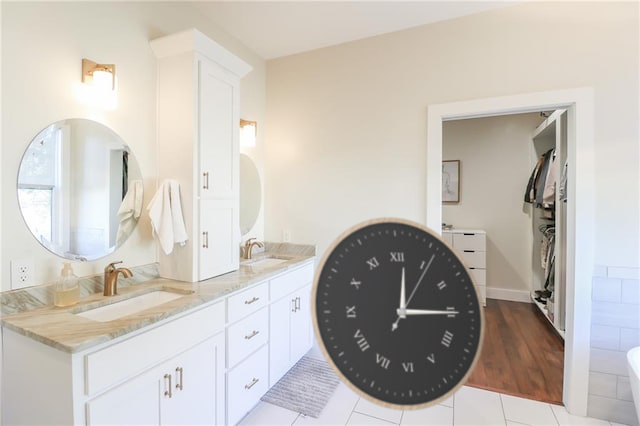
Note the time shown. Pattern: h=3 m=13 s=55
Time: h=12 m=15 s=6
